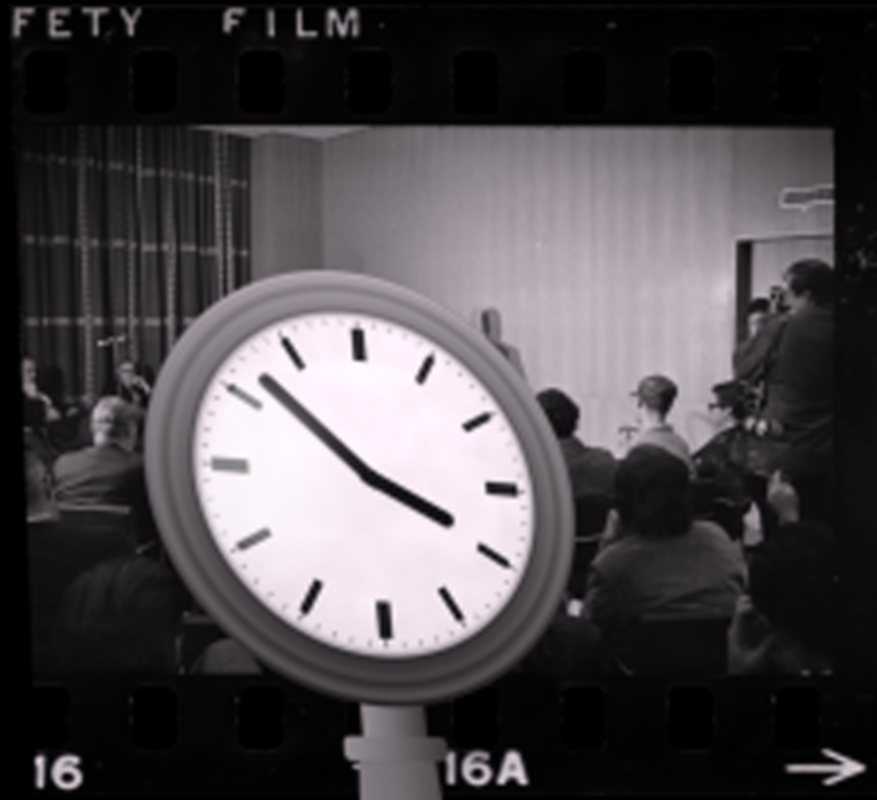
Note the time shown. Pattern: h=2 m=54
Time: h=3 m=52
